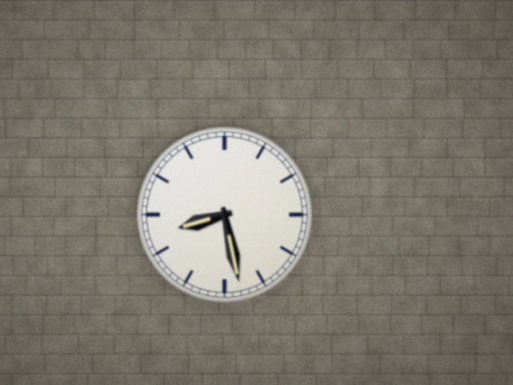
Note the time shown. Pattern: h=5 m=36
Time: h=8 m=28
